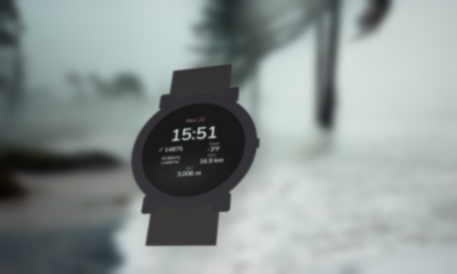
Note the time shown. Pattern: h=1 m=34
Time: h=15 m=51
